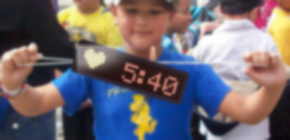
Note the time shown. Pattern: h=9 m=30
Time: h=5 m=40
